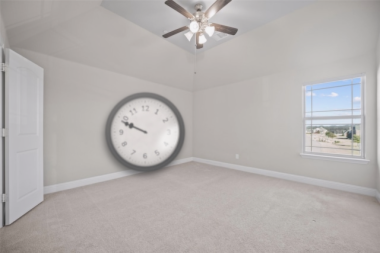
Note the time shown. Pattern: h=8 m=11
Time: h=9 m=49
